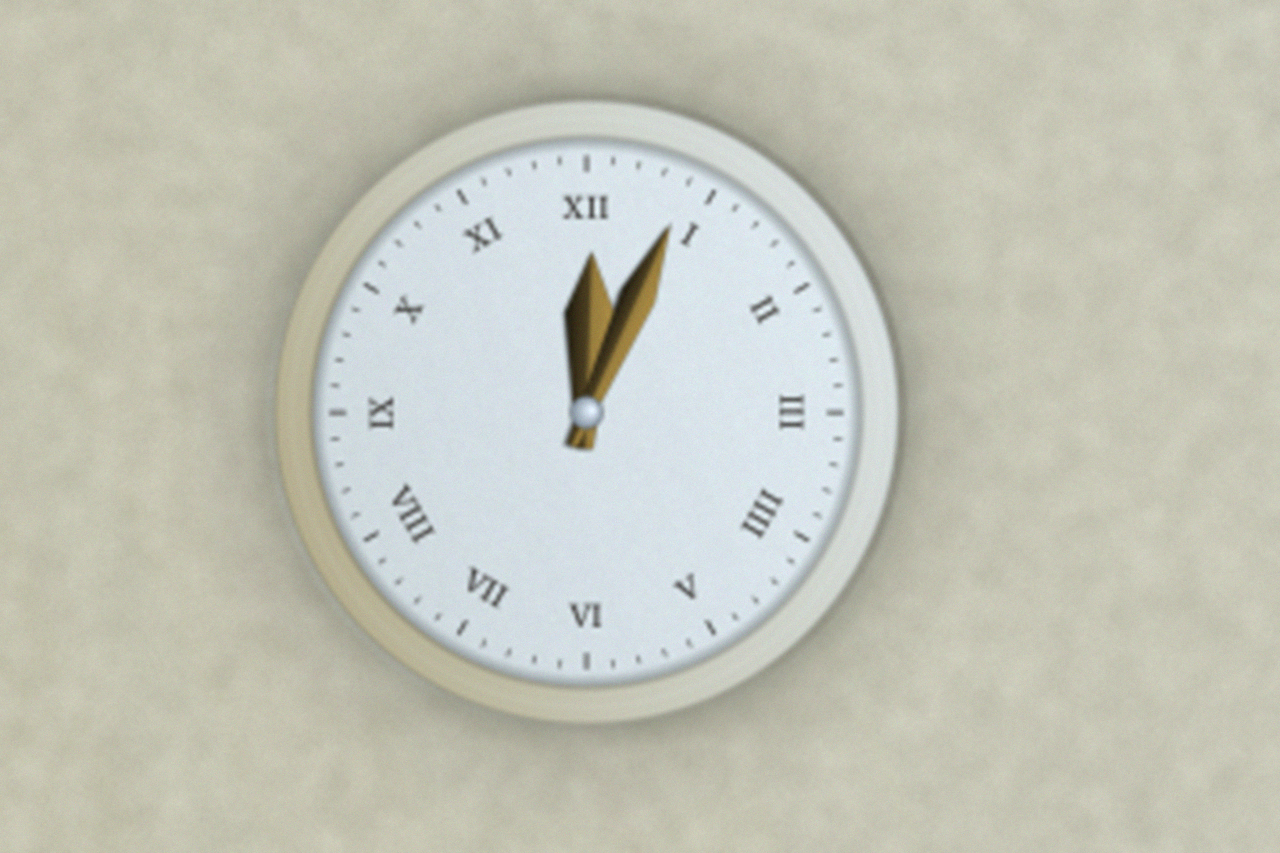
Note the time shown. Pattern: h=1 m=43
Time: h=12 m=4
